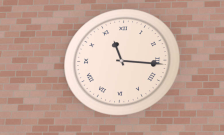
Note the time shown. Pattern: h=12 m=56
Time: h=11 m=16
